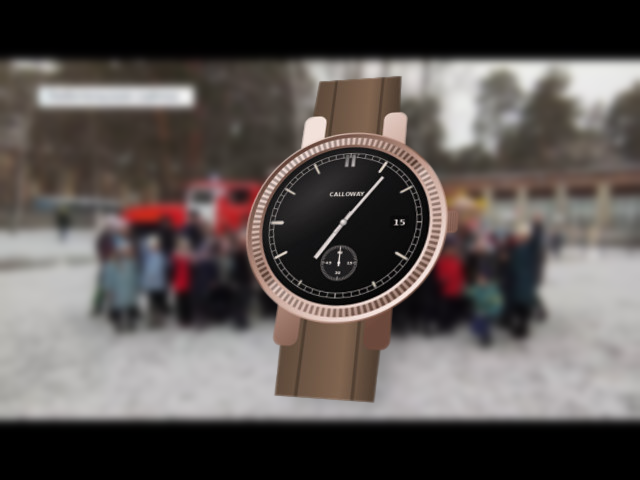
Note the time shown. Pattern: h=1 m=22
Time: h=7 m=6
